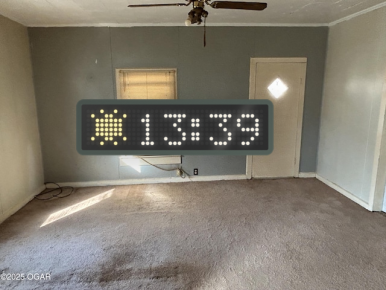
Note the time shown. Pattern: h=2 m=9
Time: h=13 m=39
